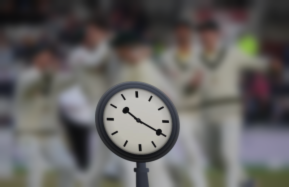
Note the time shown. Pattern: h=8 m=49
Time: h=10 m=20
